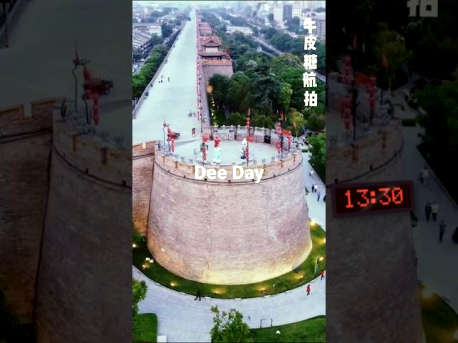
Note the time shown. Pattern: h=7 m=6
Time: h=13 m=30
